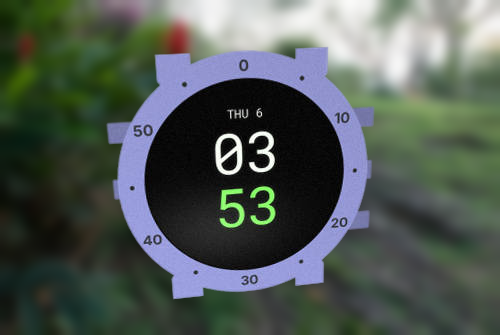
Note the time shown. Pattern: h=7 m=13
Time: h=3 m=53
